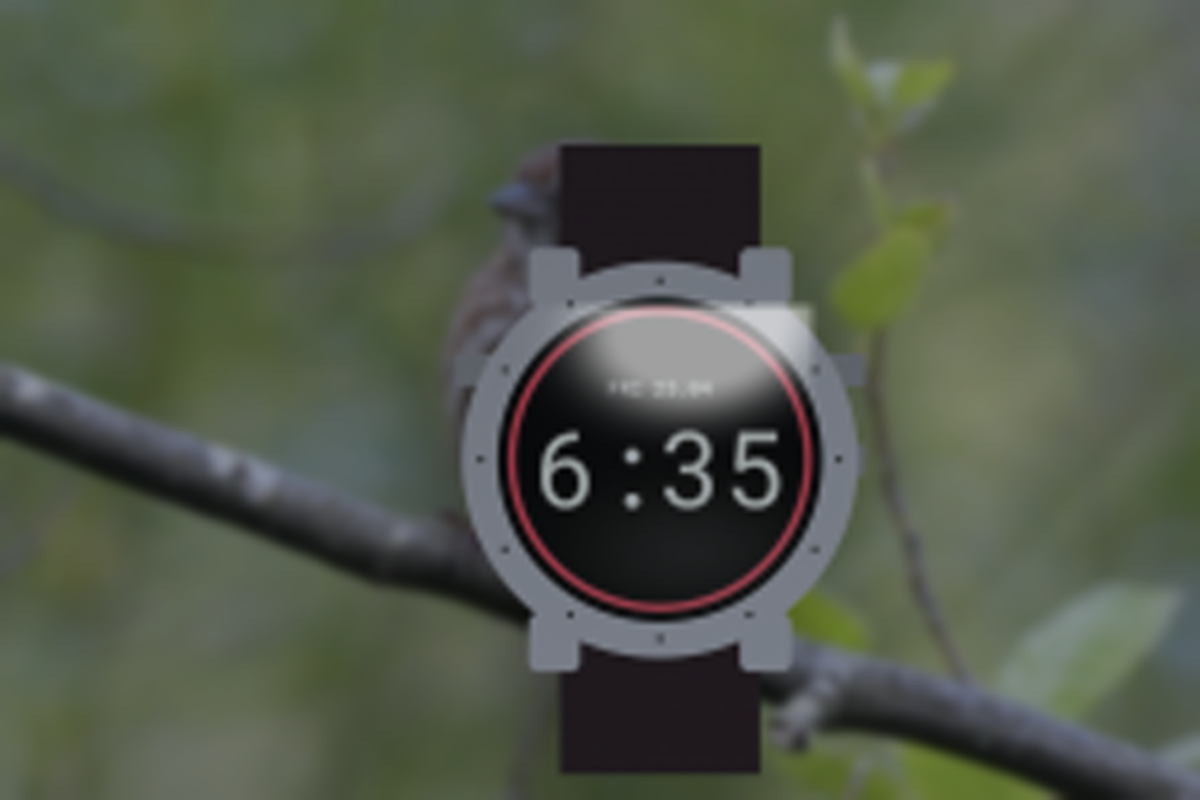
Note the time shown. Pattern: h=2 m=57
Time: h=6 m=35
